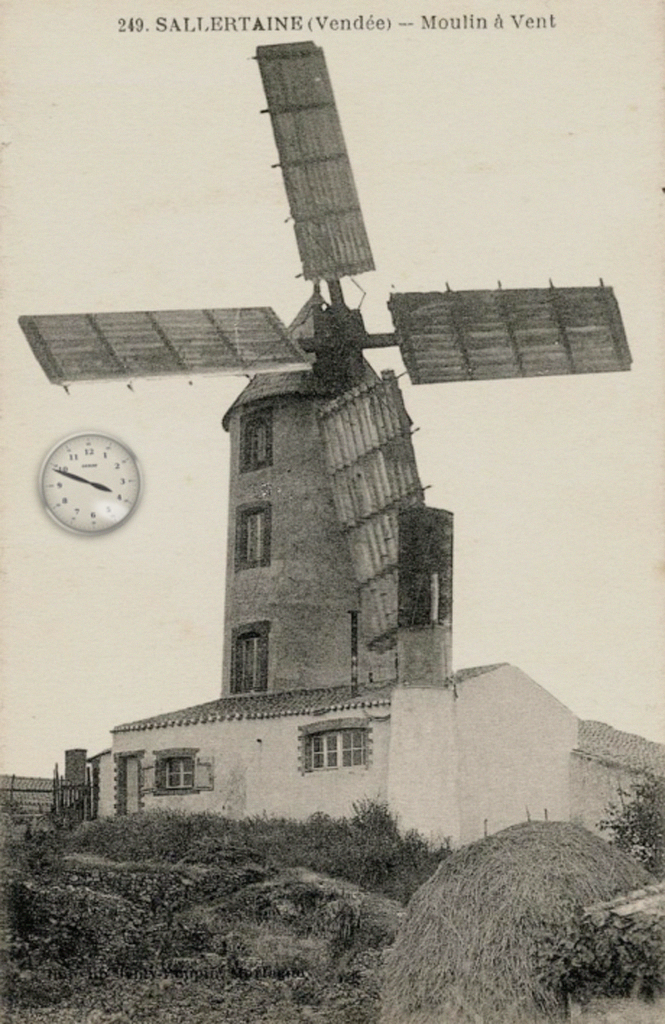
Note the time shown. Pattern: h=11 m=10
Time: h=3 m=49
